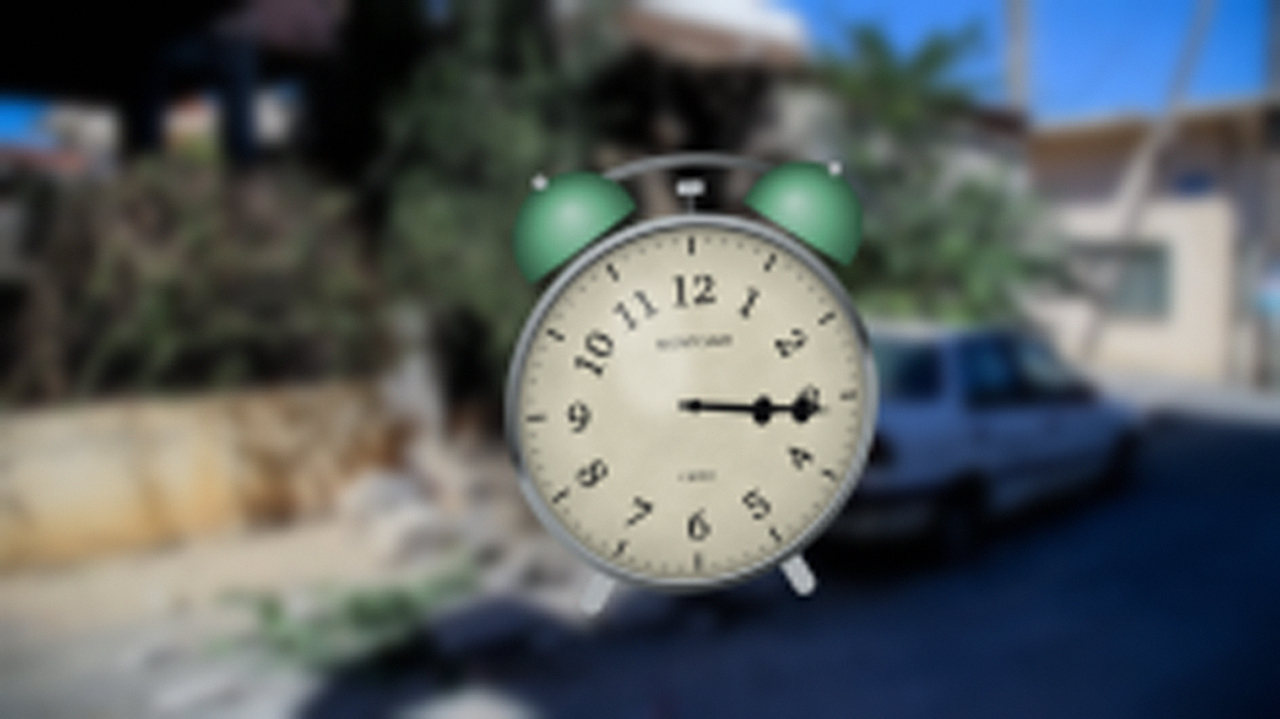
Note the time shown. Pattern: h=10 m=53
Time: h=3 m=16
